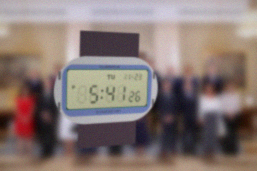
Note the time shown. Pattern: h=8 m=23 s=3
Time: h=5 m=41 s=26
